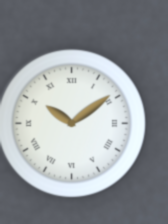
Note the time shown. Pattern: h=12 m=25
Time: h=10 m=9
